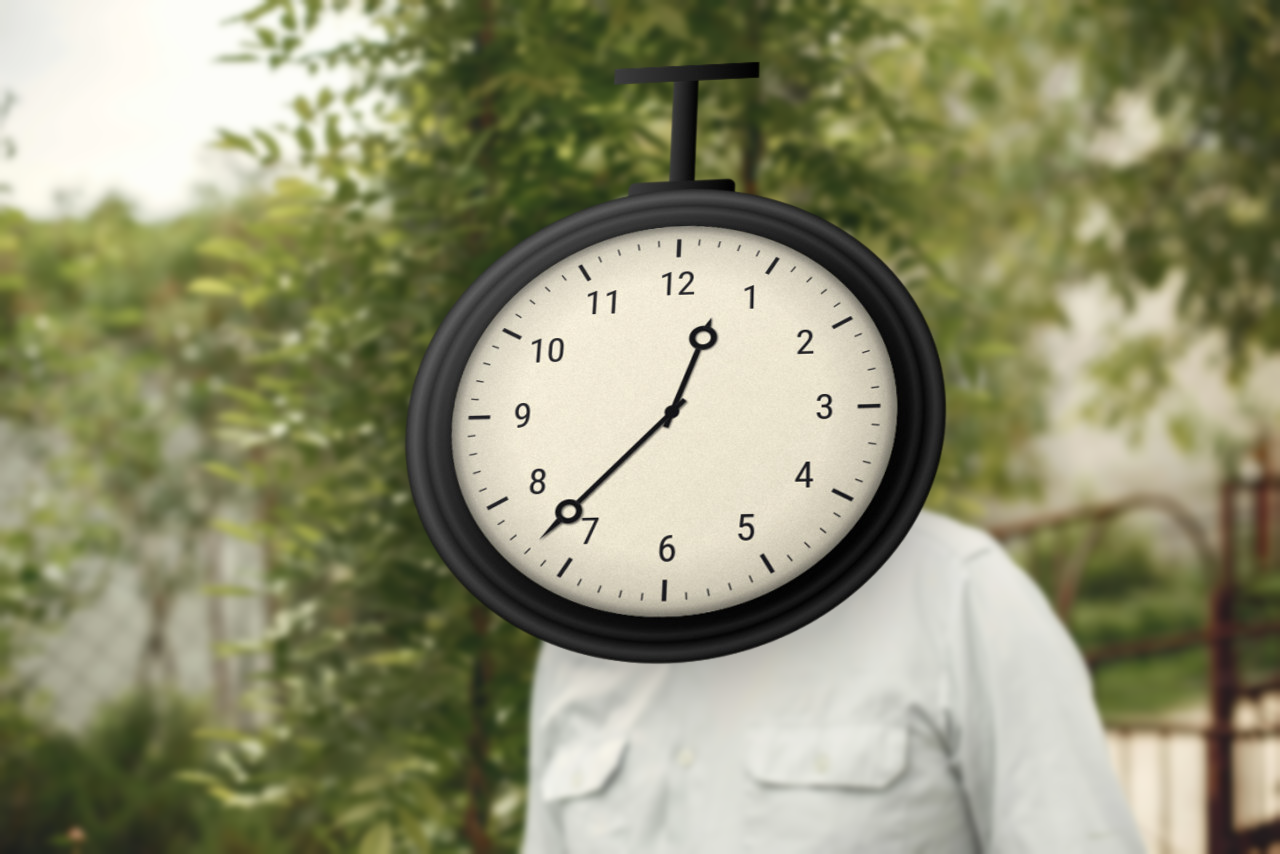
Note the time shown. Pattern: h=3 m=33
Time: h=12 m=37
